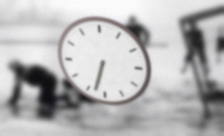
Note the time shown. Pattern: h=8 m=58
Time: h=6 m=33
